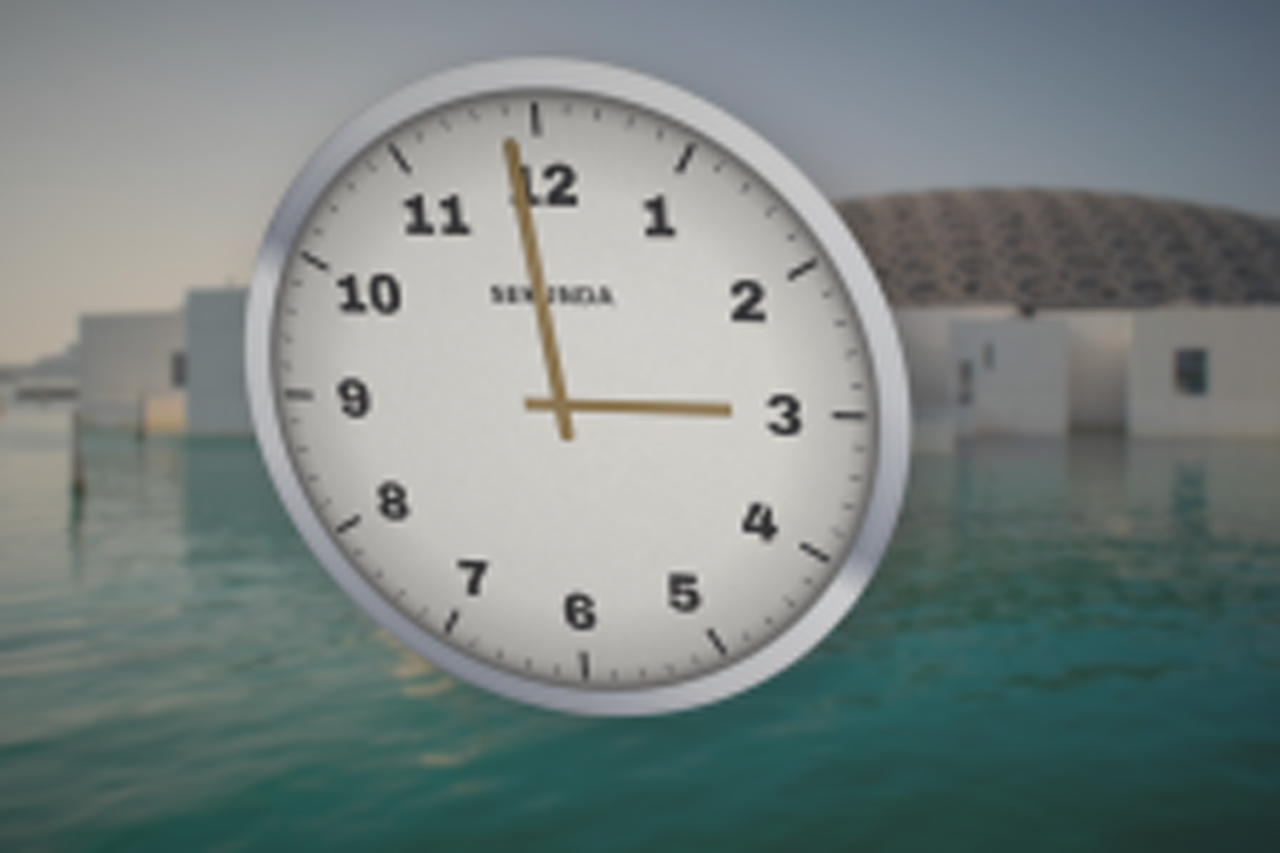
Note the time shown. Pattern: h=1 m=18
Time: h=2 m=59
